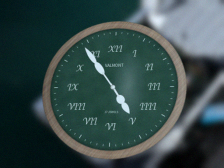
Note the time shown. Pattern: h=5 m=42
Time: h=4 m=54
